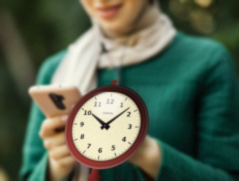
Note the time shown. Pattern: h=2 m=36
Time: h=10 m=8
